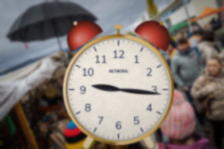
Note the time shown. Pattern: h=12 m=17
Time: h=9 m=16
